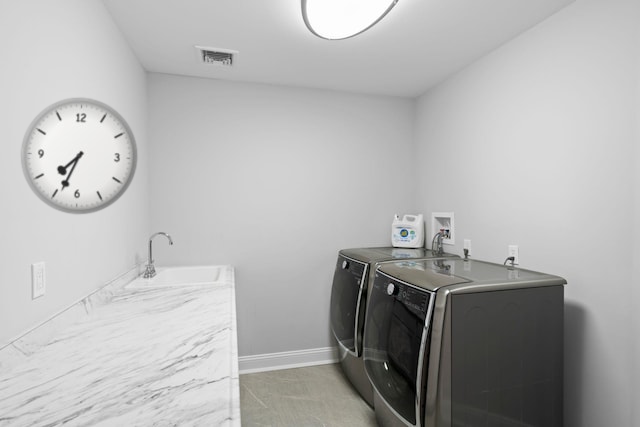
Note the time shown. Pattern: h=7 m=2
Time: h=7 m=34
